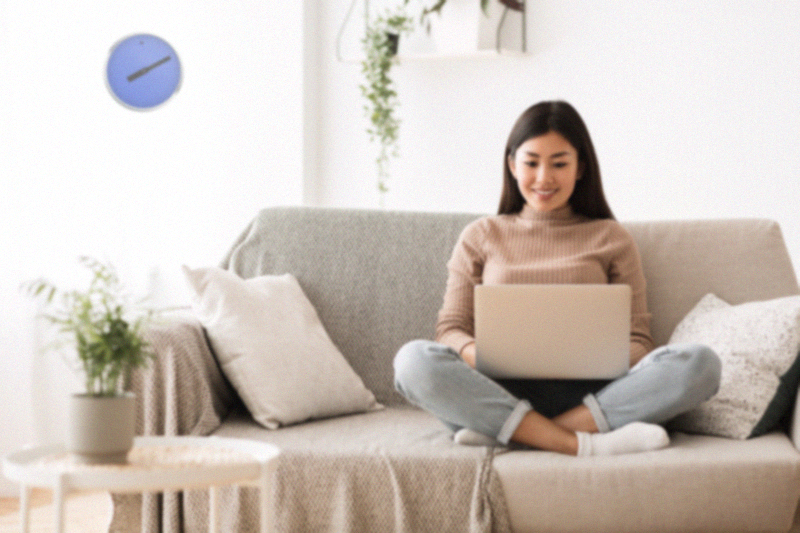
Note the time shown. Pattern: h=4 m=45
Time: h=8 m=11
